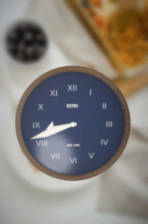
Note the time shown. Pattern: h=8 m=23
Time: h=8 m=42
